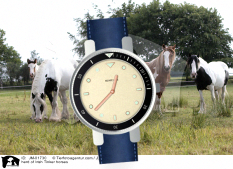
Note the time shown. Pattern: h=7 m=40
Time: h=12 m=38
